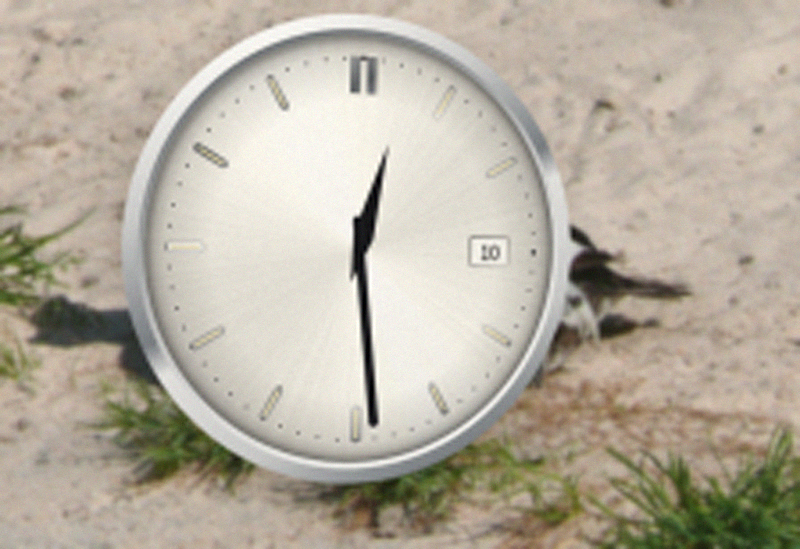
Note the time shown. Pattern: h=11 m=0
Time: h=12 m=29
